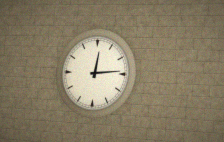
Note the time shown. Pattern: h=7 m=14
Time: h=12 m=14
